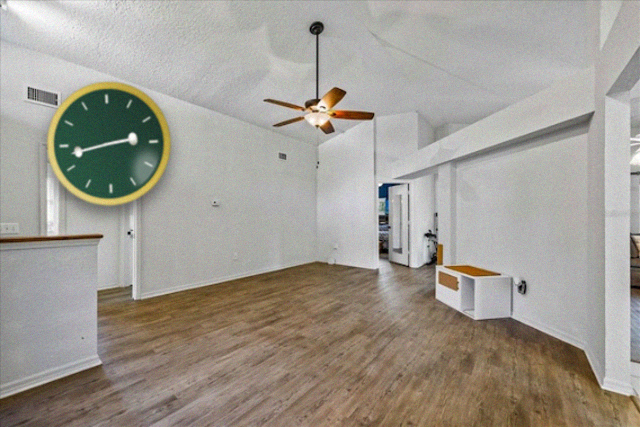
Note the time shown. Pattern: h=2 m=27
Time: h=2 m=43
